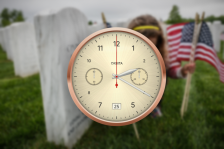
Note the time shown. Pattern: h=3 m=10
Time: h=2 m=20
